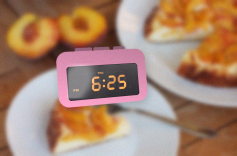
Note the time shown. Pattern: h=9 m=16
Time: h=6 m=25
